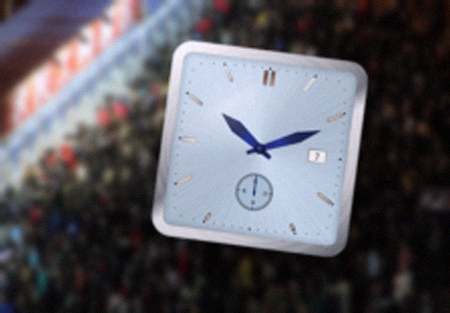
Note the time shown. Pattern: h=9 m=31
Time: h=10 m=11
